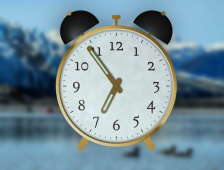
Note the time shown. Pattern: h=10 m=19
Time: h=6 m=54
